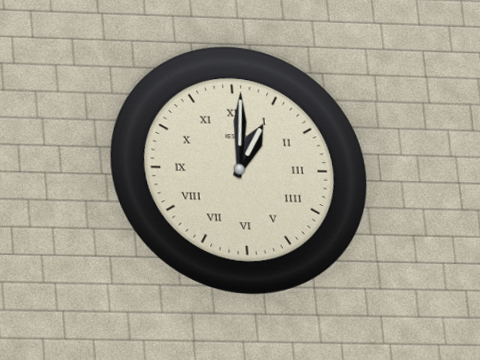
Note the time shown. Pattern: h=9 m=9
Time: h=1 m=1
